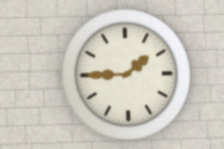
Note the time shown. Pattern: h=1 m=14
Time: h=1 m=45
